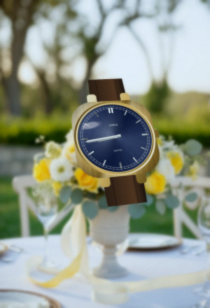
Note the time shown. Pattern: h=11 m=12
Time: h=8 m=44
